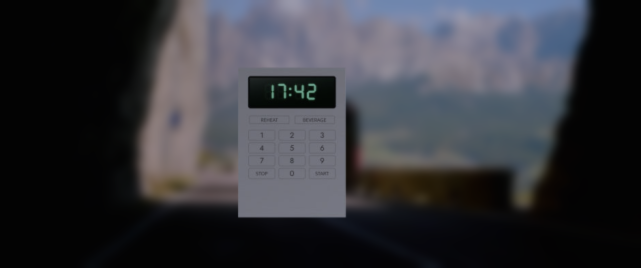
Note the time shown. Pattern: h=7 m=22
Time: h=17 m=42
